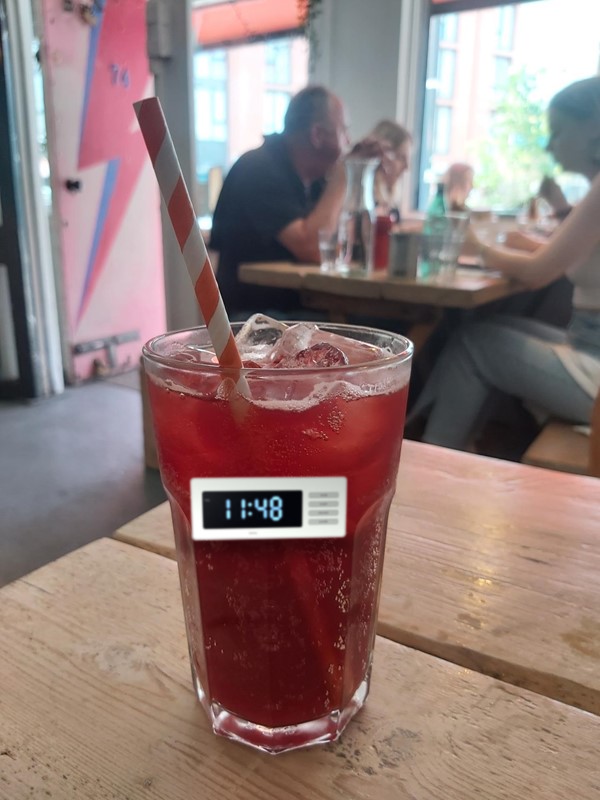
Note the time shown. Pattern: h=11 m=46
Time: h=11 m=48
